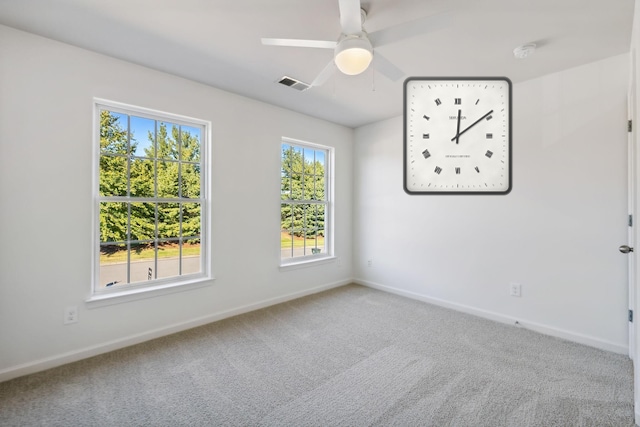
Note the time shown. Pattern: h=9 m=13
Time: h=12 m=9
